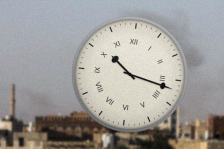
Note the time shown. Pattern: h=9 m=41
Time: h=10 m=17
